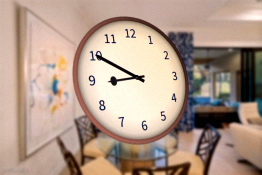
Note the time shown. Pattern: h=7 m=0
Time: h=8 m=50
